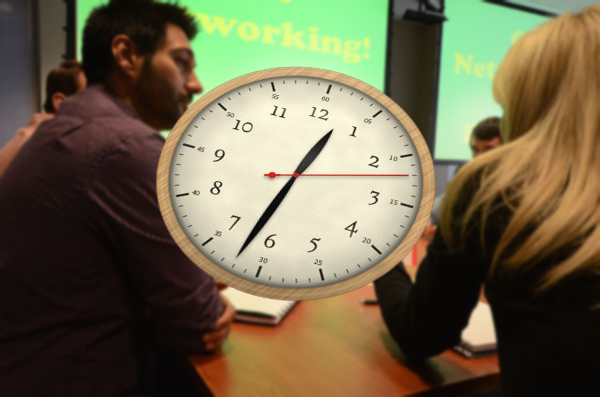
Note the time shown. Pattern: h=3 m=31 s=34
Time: h=12 m=32 s=12
